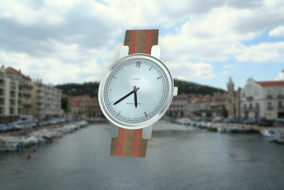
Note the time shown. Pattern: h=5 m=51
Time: h=5 m=39
